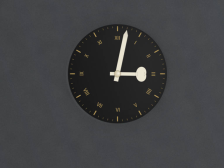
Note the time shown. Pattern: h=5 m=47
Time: h=3 m=2
